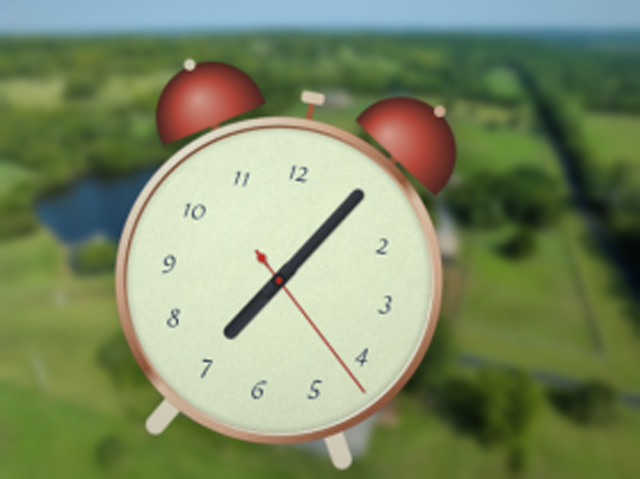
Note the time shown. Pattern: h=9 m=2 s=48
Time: h=7 m=5 s=22
